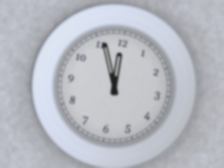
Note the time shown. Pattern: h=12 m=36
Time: h=11 m=56
